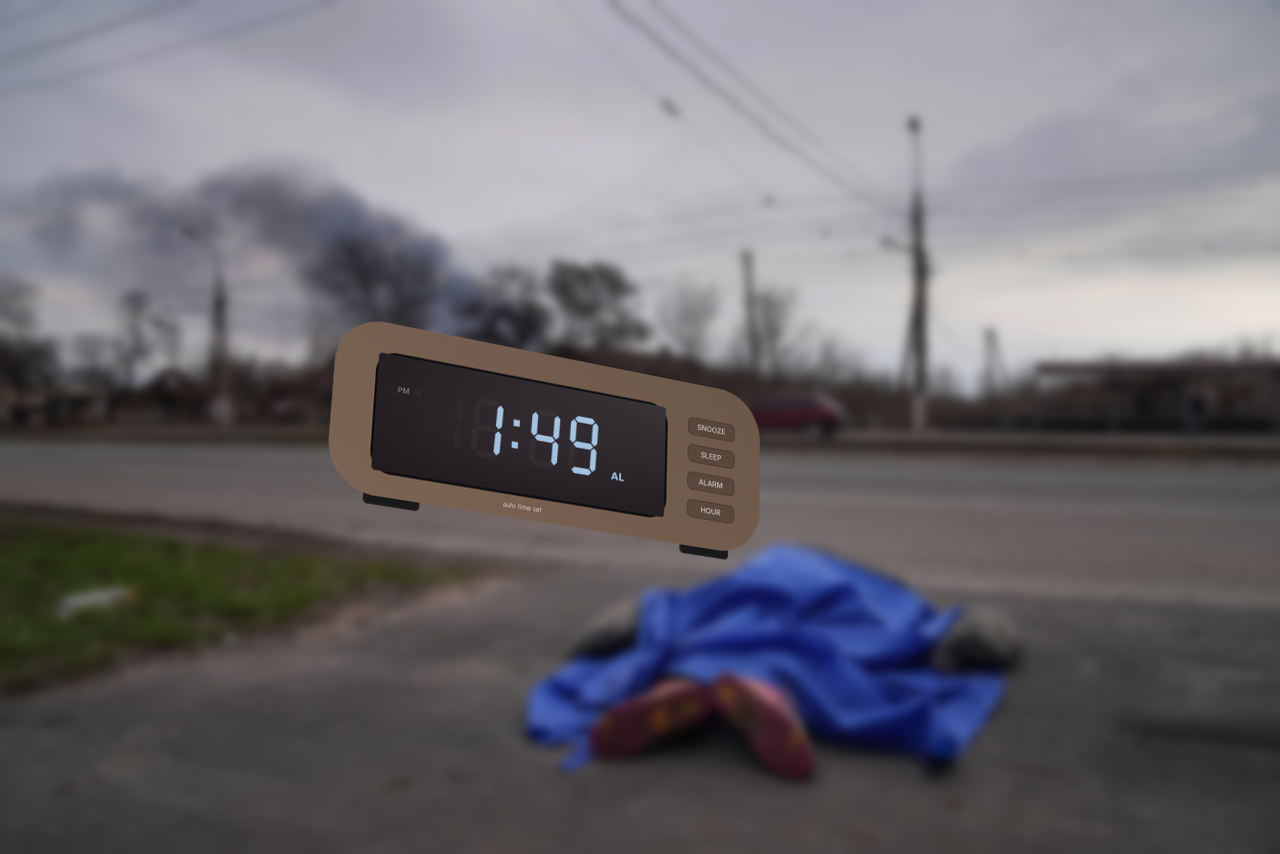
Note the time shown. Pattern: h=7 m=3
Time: h=1 m=49
